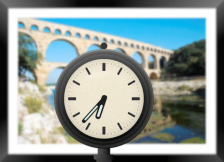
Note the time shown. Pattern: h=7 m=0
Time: h=6 m=37
